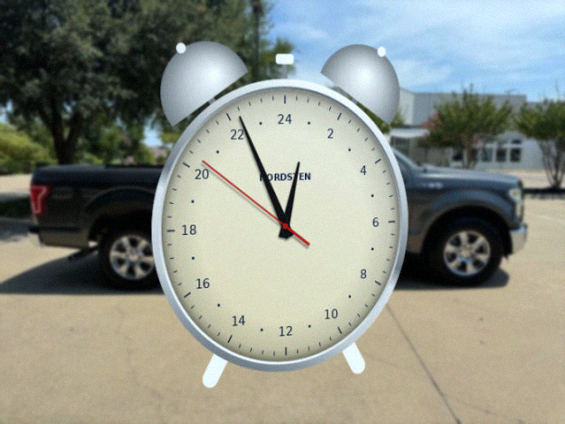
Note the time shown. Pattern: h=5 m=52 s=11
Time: h=0 m=55 s=51
